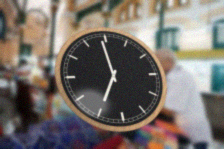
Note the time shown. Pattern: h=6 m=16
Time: h=6 m=59
